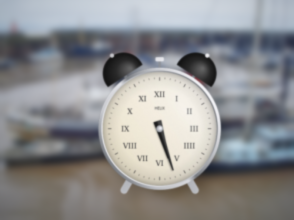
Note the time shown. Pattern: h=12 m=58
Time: h=5 m=27
